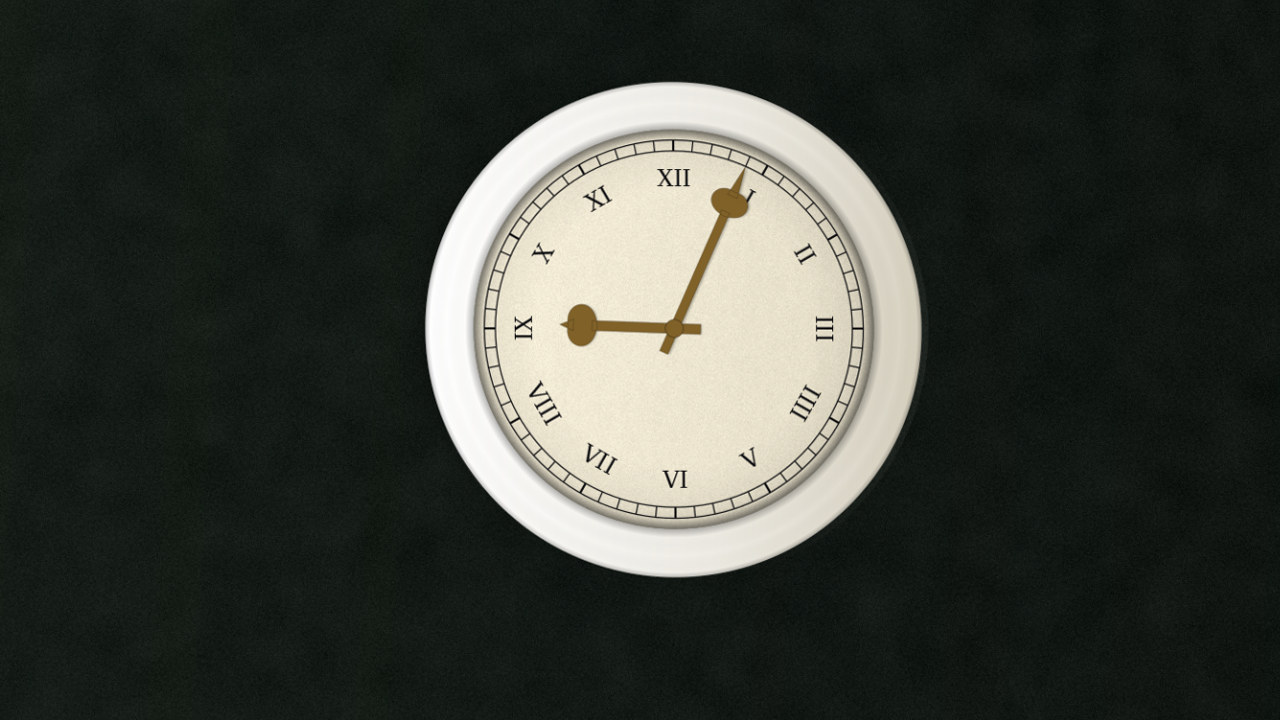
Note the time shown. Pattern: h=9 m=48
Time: h=9 m=4
